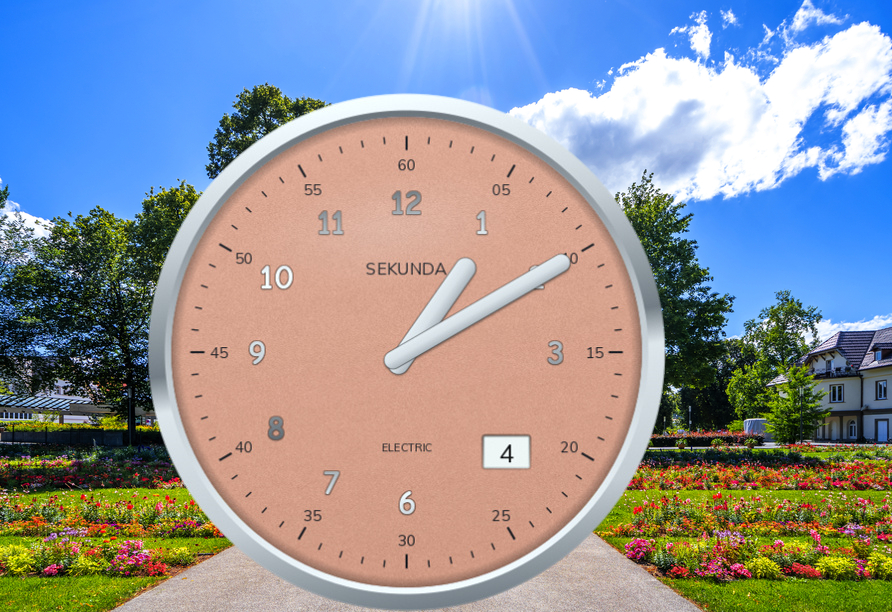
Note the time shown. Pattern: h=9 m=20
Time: h=1 m=10
